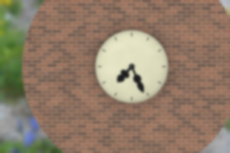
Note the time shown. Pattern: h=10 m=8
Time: h=7 m=26
